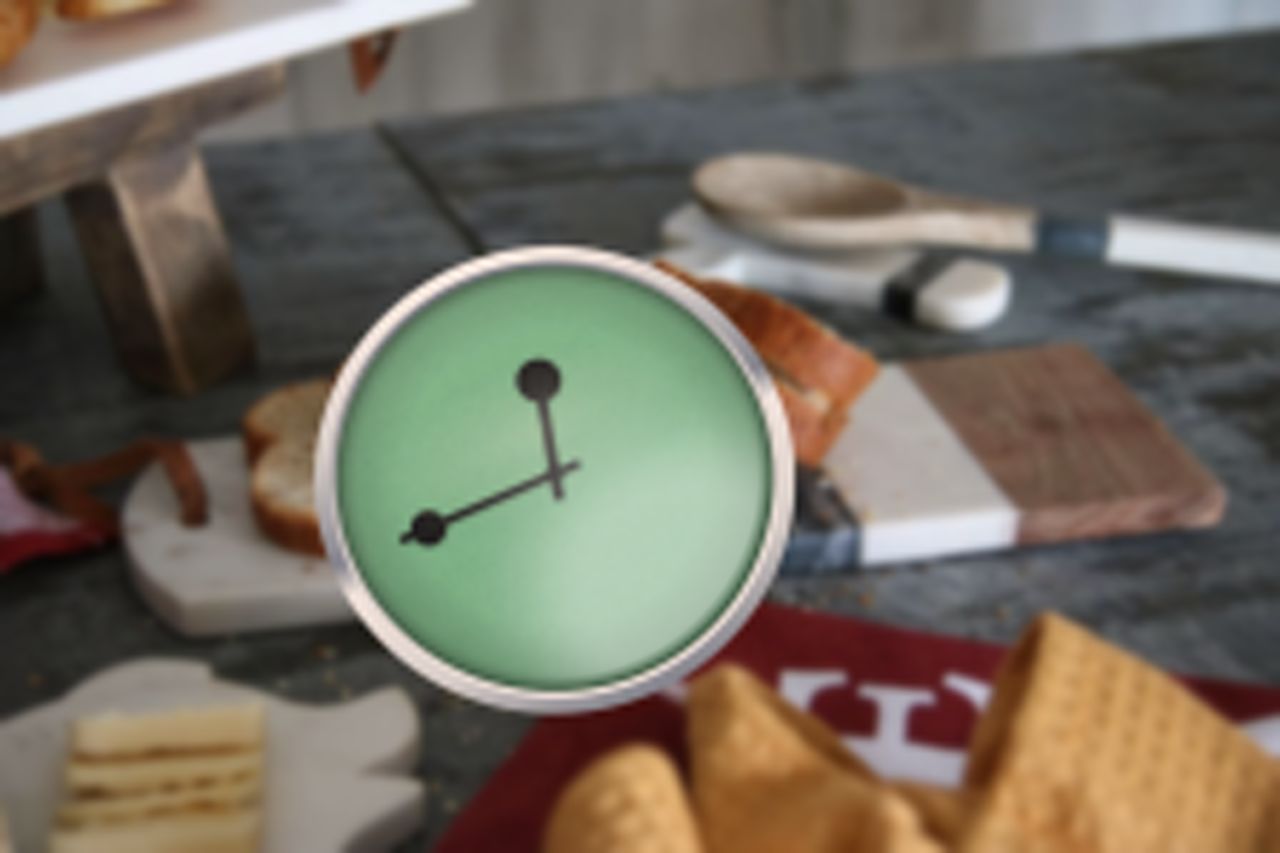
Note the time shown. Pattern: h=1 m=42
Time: h=11 m=41
